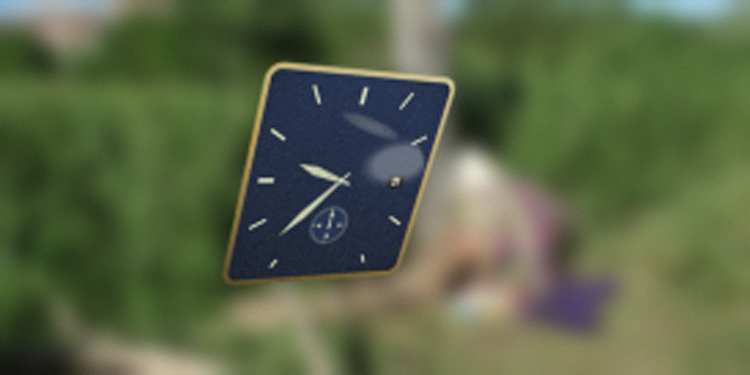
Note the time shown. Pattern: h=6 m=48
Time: h=9 m=37
